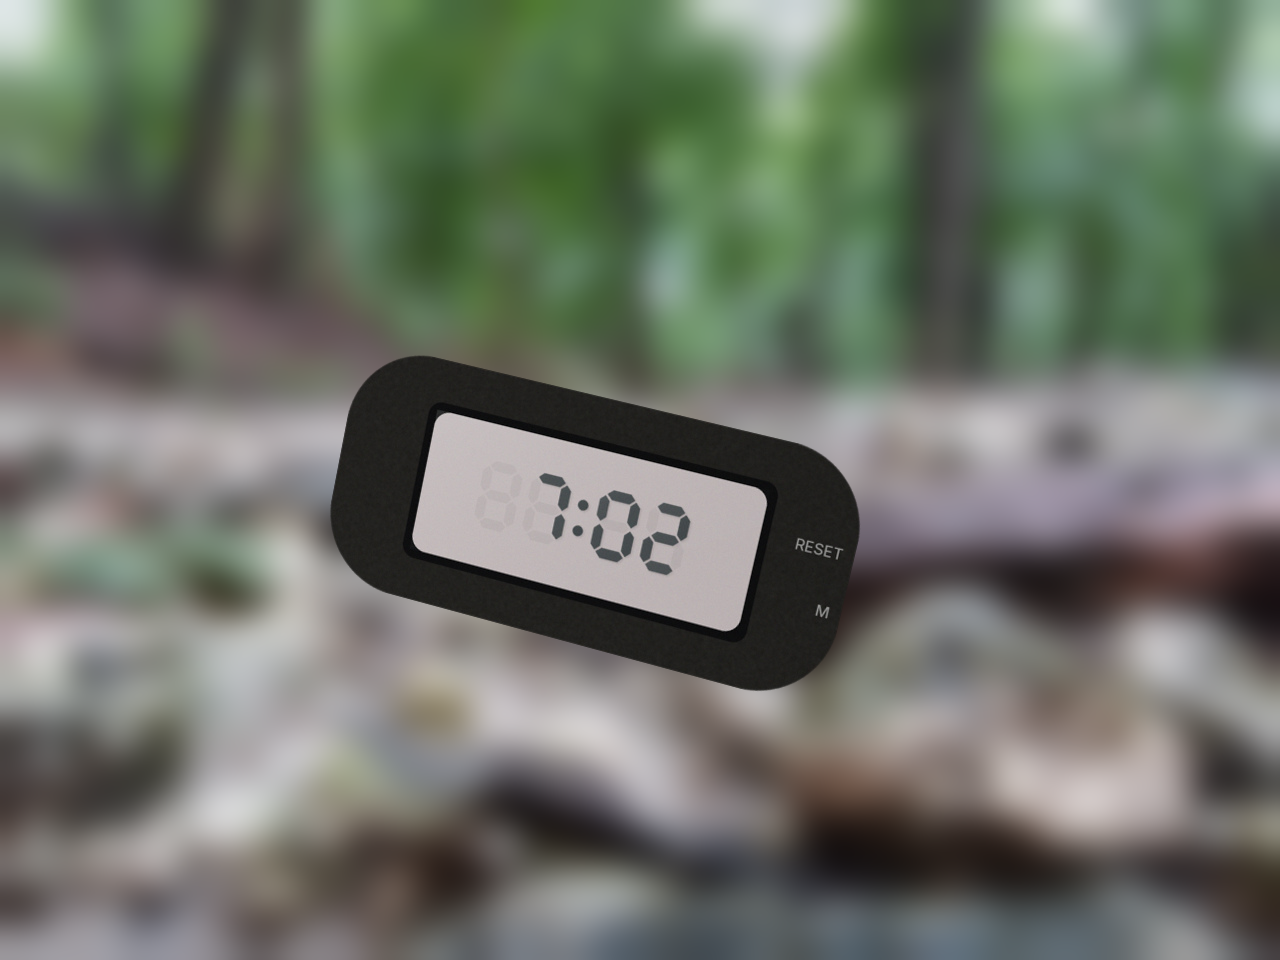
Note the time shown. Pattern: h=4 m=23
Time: h=7 m=2
